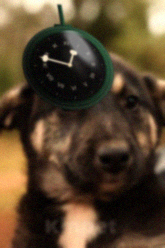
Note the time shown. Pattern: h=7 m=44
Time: h=12 m=48
